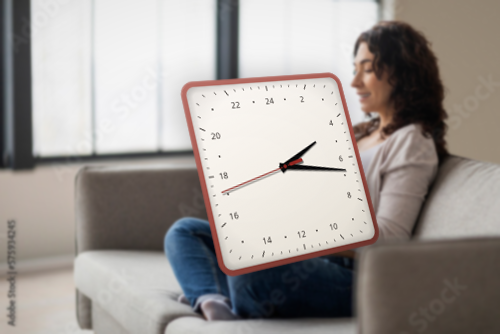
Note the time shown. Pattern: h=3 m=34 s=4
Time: h=4 m=16 s=43
